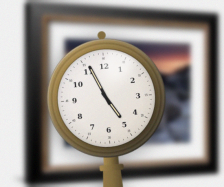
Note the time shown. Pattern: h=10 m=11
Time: h=4 m=56
